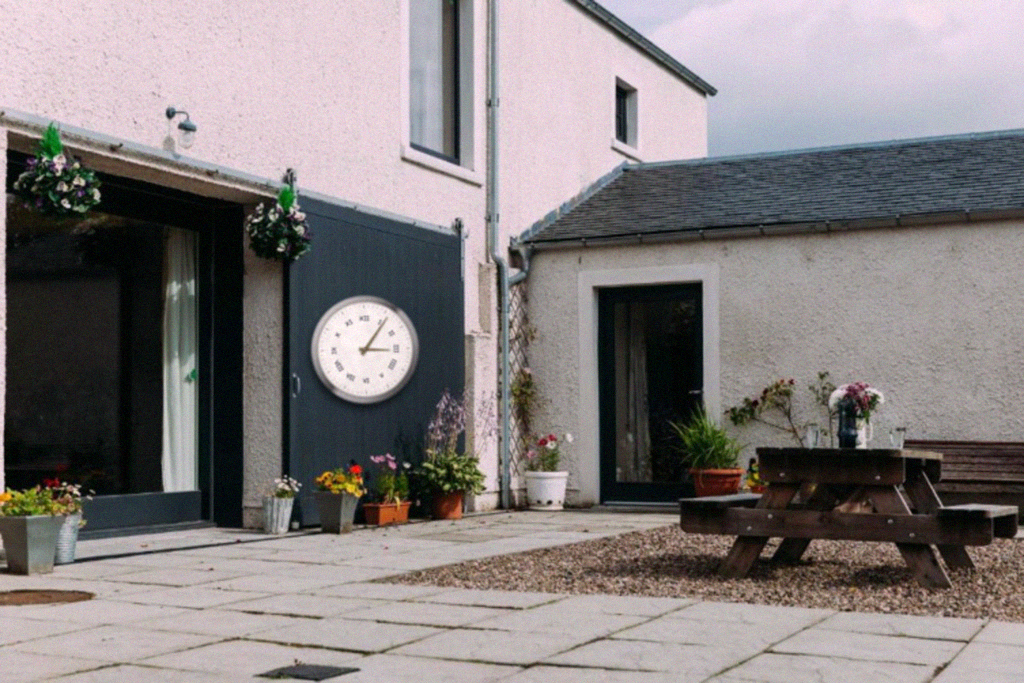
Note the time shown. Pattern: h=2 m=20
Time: h=3 m=6
